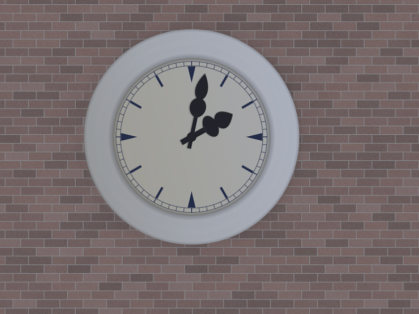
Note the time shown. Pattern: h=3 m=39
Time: h=2 m=2
